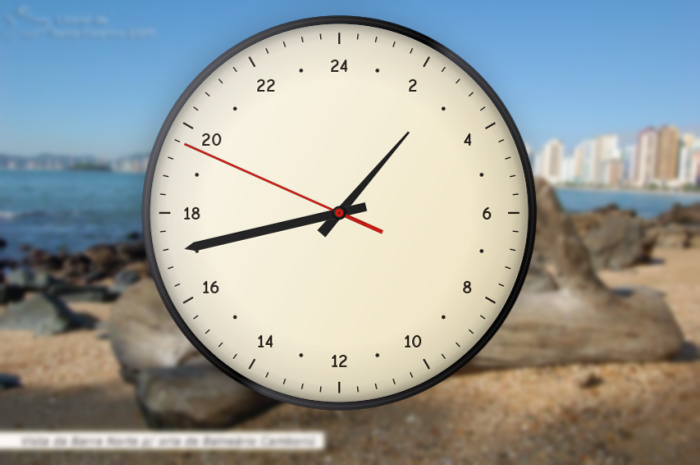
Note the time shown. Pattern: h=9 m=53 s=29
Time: h=2 m=42 s=49
